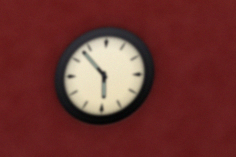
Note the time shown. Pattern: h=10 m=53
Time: h=5 m=53
